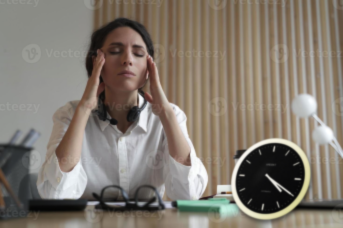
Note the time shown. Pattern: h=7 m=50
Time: h=4 m=20
